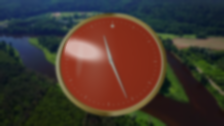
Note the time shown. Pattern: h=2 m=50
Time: h=11 m=26
